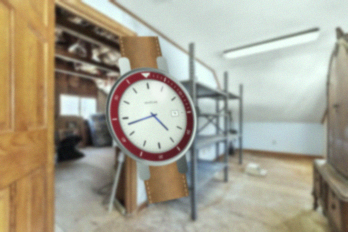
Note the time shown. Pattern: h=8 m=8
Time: h=4 m=43
